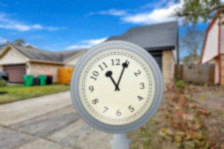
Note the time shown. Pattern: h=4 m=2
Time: h=11 m=4
